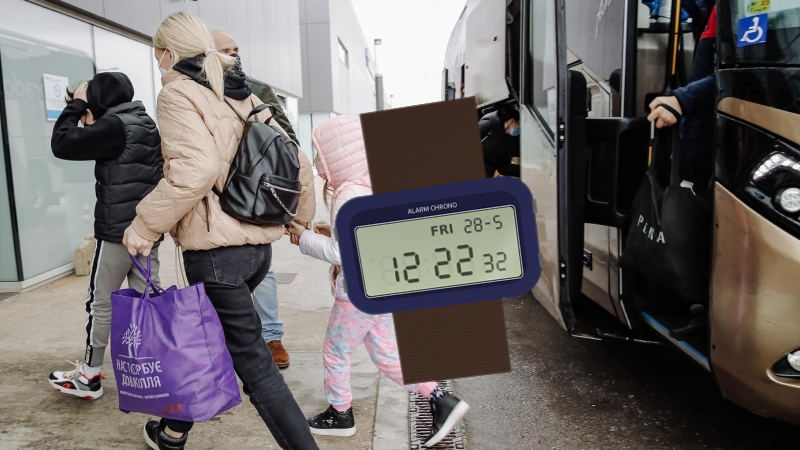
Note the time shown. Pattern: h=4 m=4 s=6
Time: h=12 m=22 s=32
